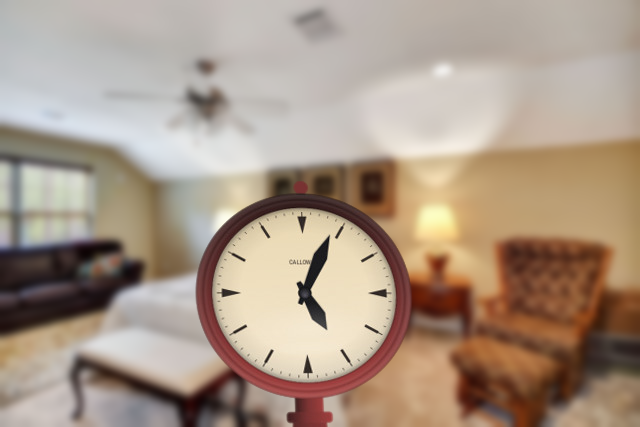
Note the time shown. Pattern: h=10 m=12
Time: h=5 m=4
